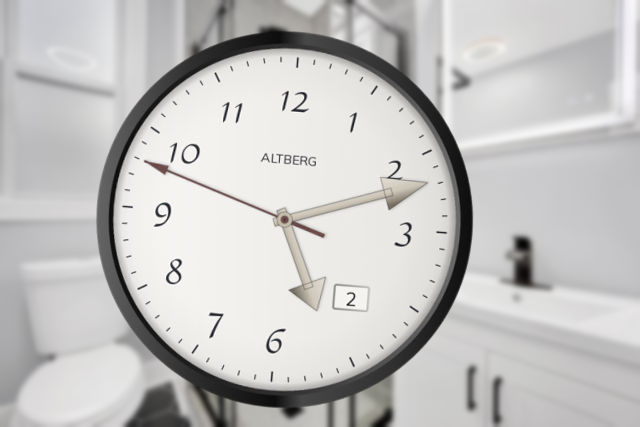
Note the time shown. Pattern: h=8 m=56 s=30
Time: h=5 m=11 s=48
